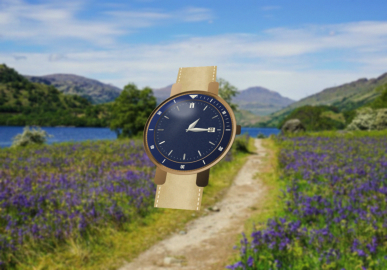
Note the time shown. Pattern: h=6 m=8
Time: h=1 m=15
